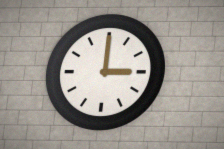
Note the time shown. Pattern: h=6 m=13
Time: h=3 m=0
